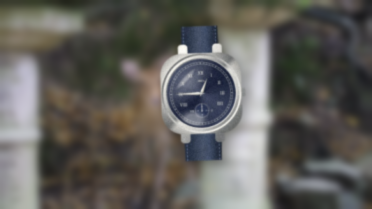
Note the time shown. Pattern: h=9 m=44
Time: h=12 m=45
